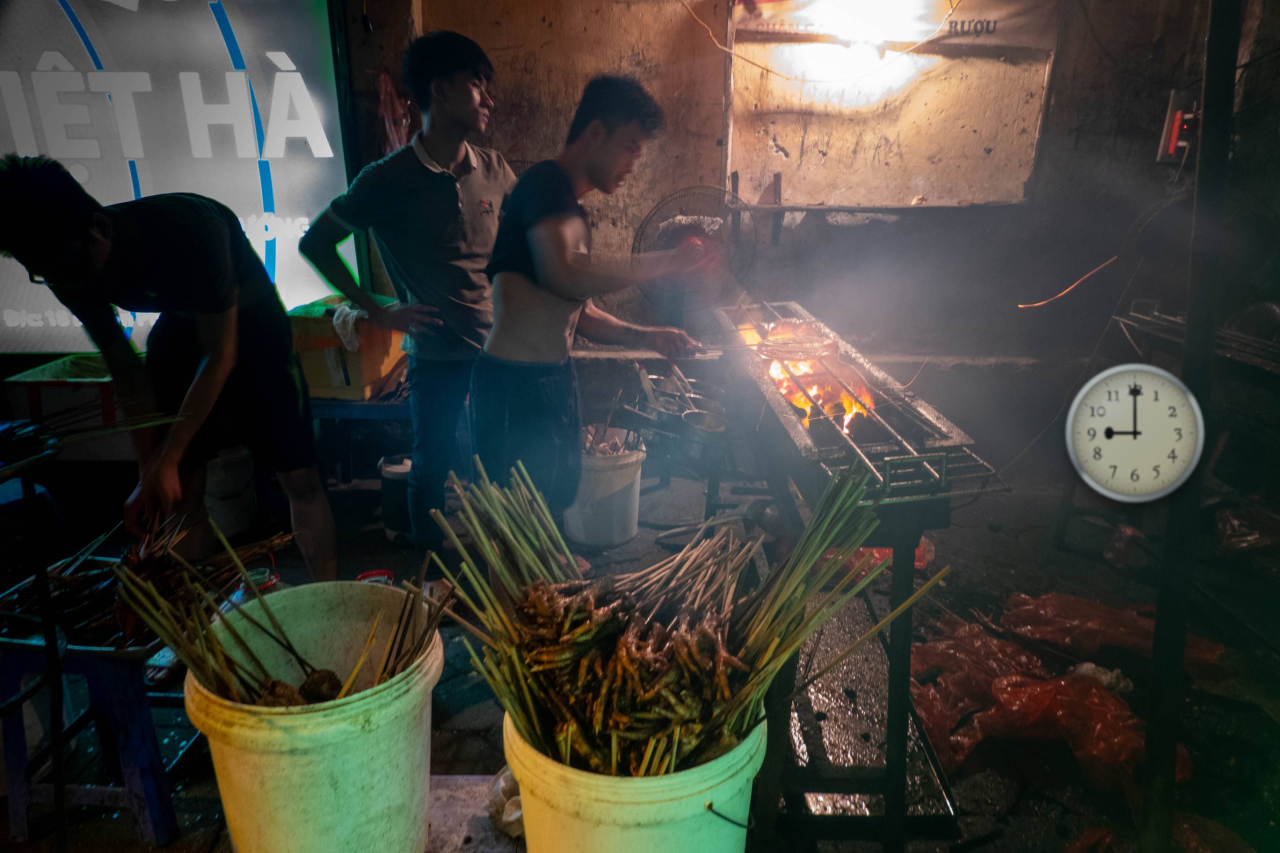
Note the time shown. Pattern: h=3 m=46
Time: h=9 m=0
